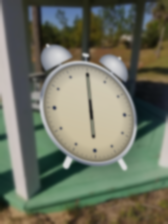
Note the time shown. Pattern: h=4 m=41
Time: h=6 m=0
